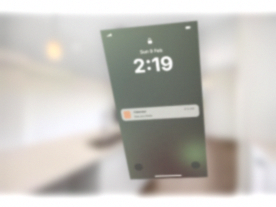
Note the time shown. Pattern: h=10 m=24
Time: h=2 m=19
